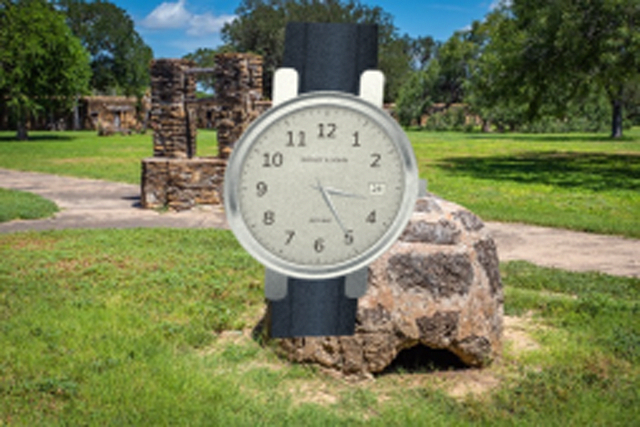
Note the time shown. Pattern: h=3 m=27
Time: h=3 m=25
